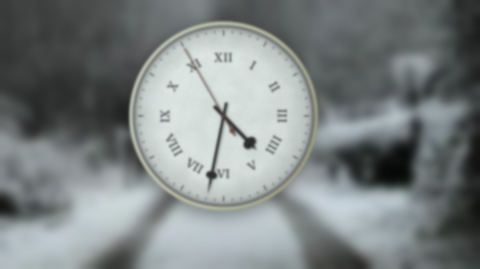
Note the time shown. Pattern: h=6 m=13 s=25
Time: h=4 m=31 s=55
